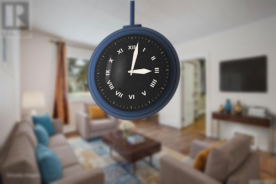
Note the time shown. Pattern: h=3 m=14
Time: h=3 m=2
